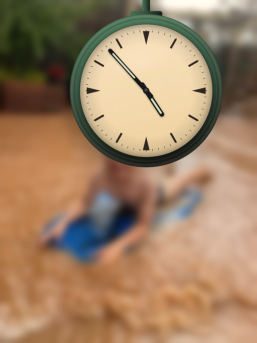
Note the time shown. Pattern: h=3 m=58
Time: h=4 m=53
